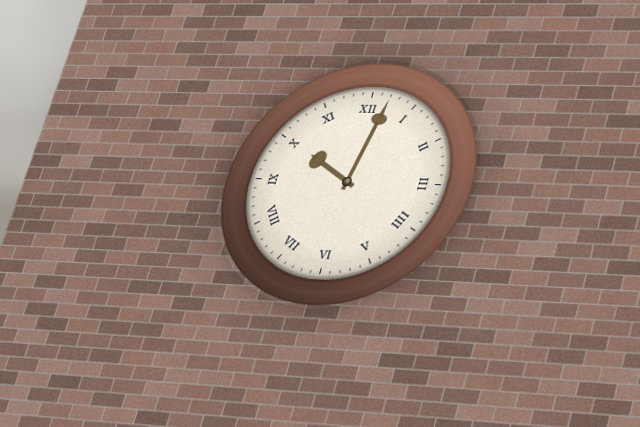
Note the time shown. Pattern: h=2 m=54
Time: h=10 m=2
